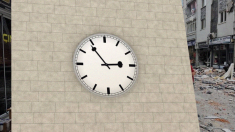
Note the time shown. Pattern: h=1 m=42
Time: h=2 m=54
